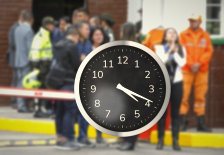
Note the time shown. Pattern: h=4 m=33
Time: h=4 m=19
